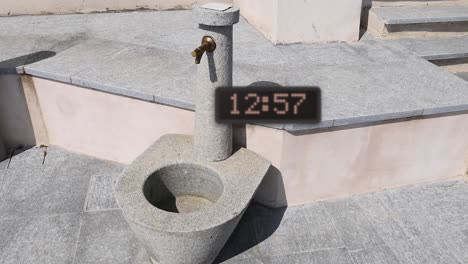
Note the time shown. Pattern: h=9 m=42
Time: h=12 m=57
